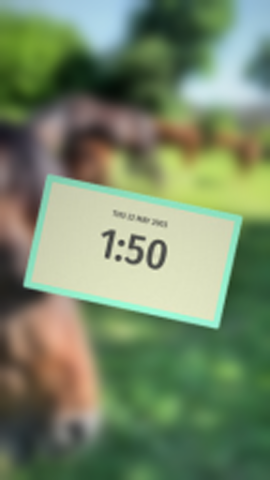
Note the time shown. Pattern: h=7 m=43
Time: h=1 m=50
